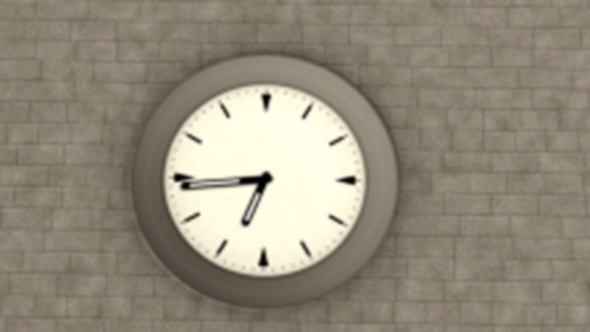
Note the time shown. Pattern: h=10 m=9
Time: h=6 m=44
